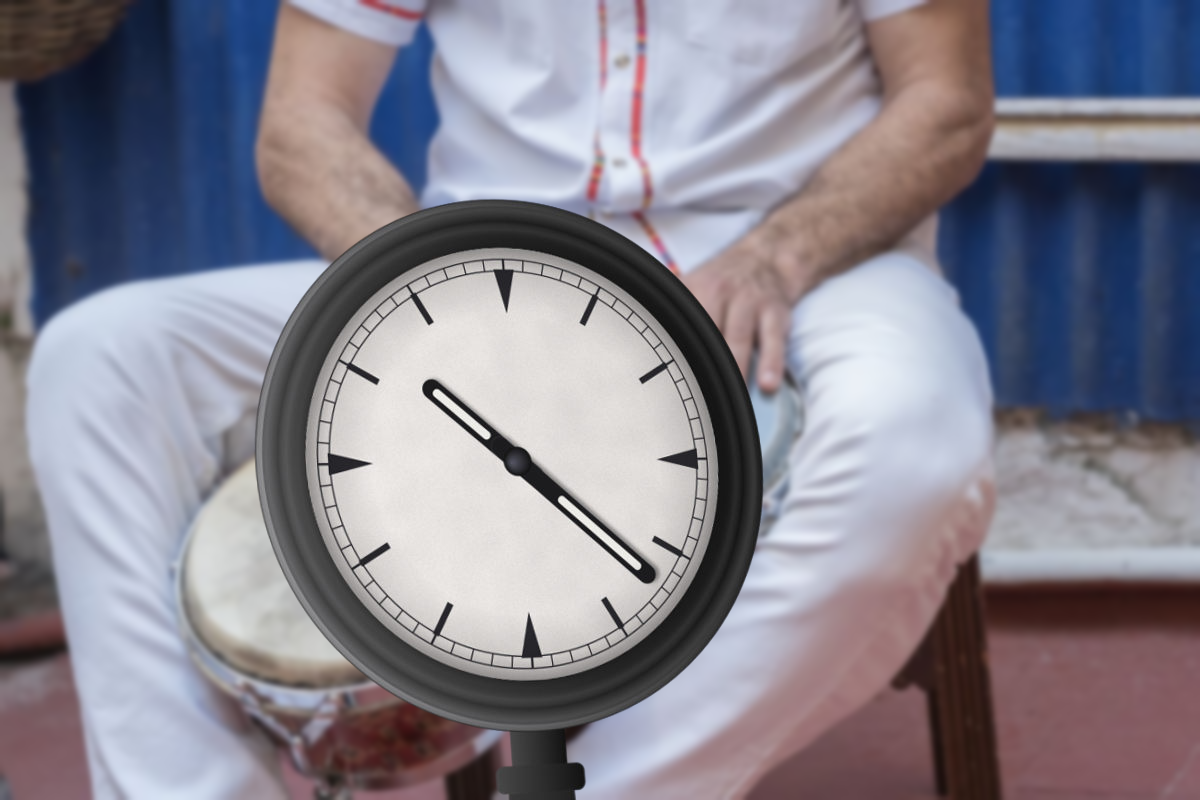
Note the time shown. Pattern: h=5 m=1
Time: h=10 m=22
